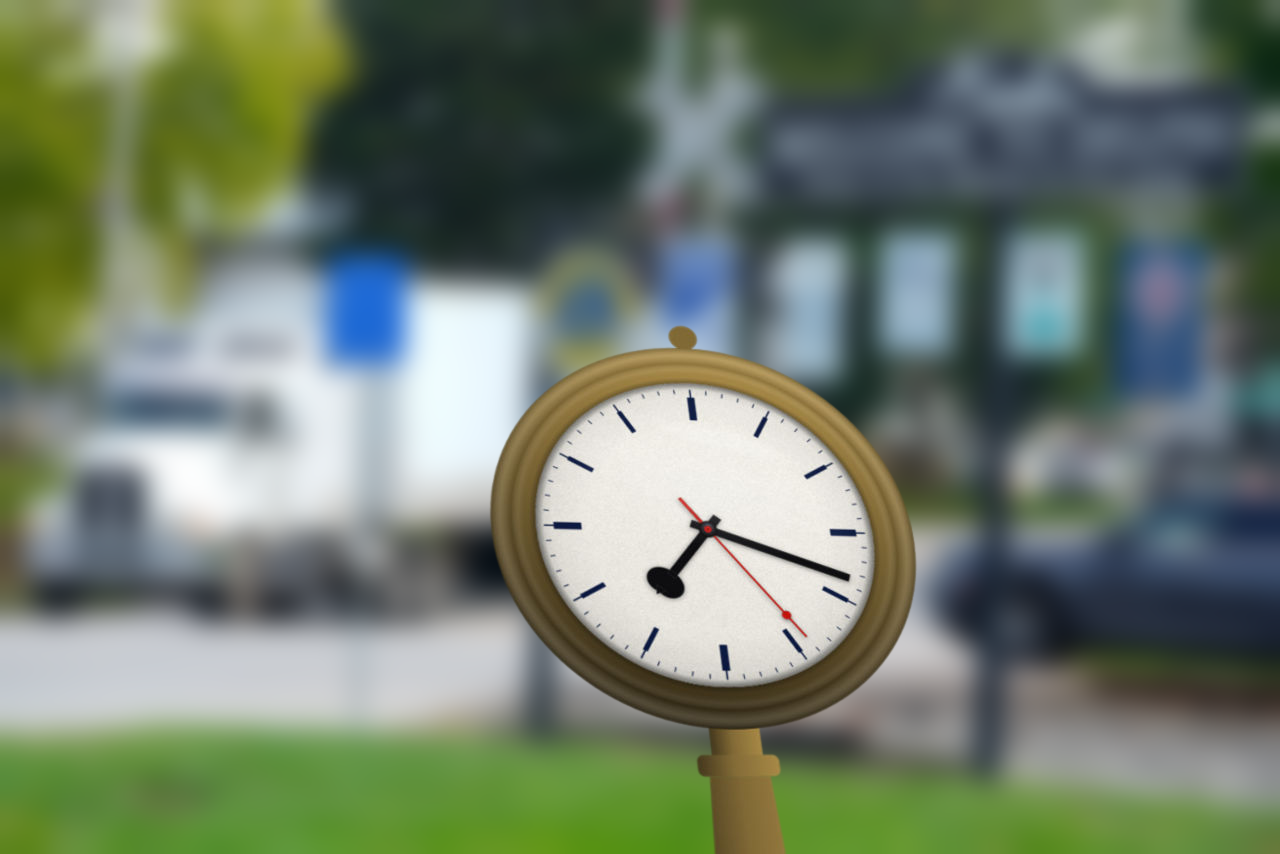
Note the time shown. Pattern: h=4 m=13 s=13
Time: h=7 m=18 s=24
